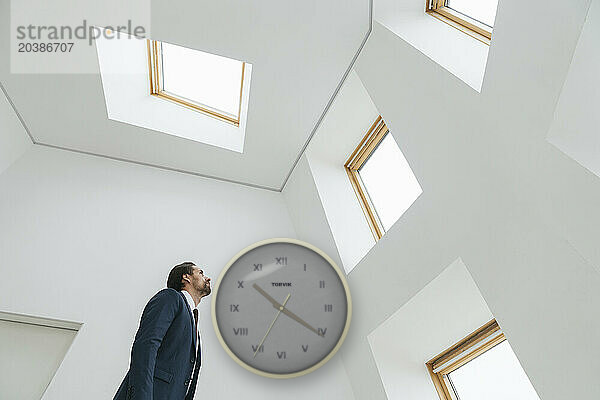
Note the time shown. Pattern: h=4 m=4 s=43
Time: h=10 m=20 s=35
